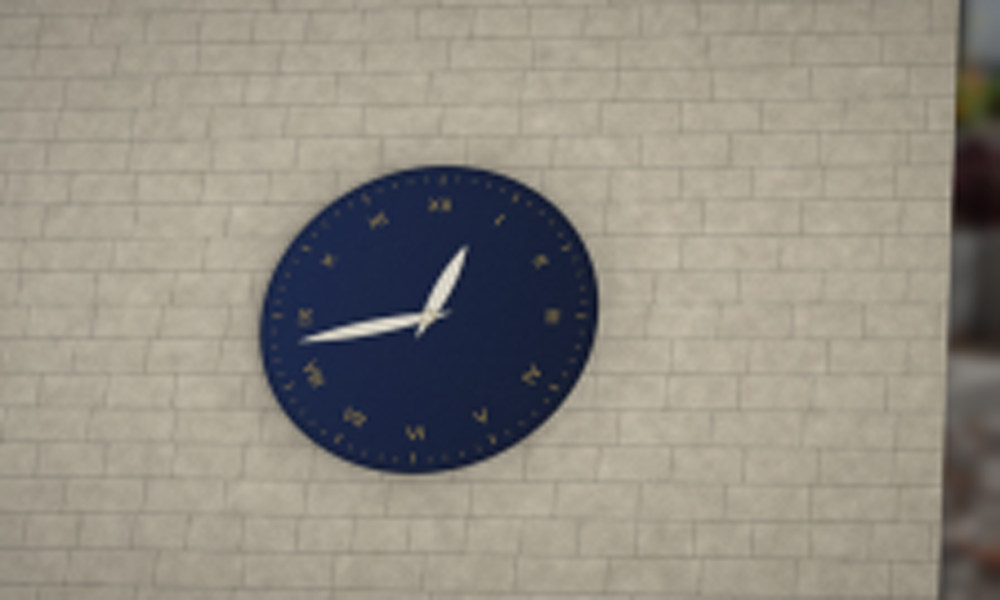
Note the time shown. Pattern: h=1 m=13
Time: h=12 m=43
